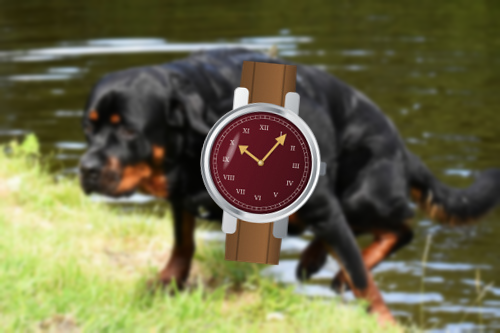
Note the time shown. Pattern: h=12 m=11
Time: h=10 m=6
